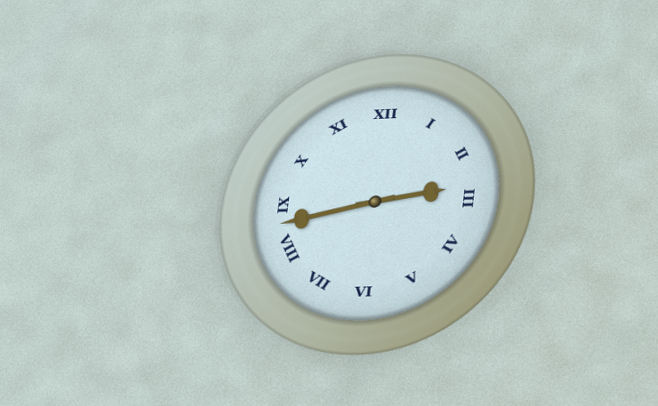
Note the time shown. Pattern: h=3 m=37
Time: h=2 m=43
